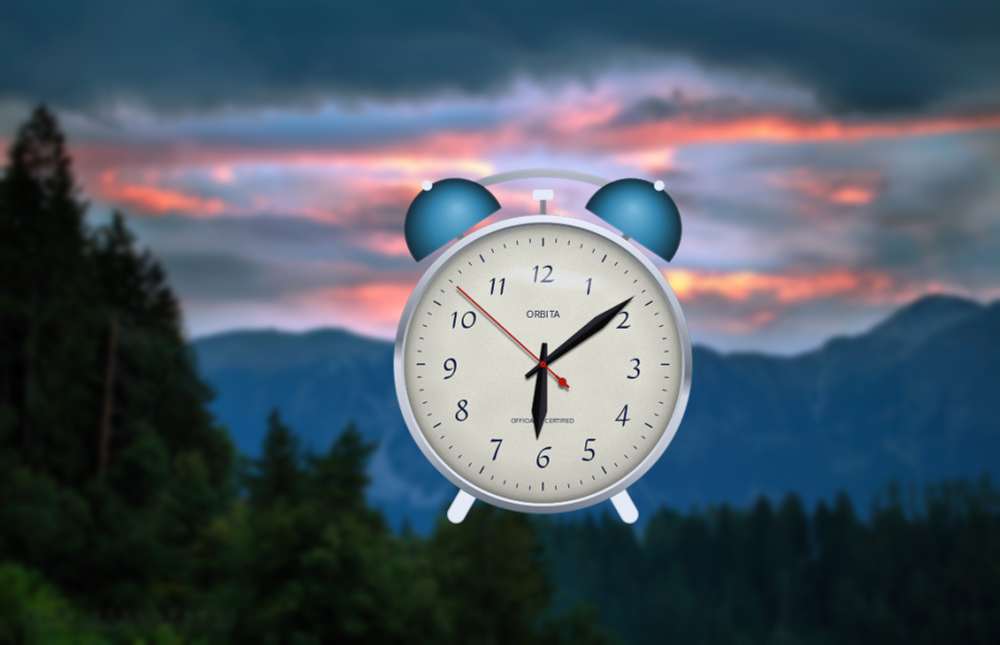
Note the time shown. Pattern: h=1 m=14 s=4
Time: h=6 m=8 s=52
